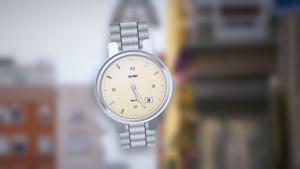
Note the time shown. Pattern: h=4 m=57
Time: h=5 m=26
